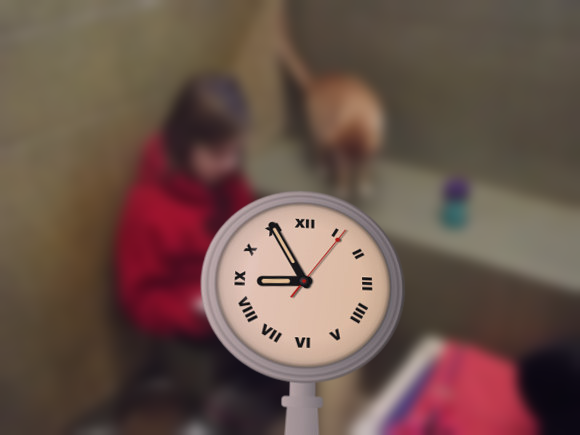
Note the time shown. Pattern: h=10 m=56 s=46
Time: h=8 m=55 s=6
